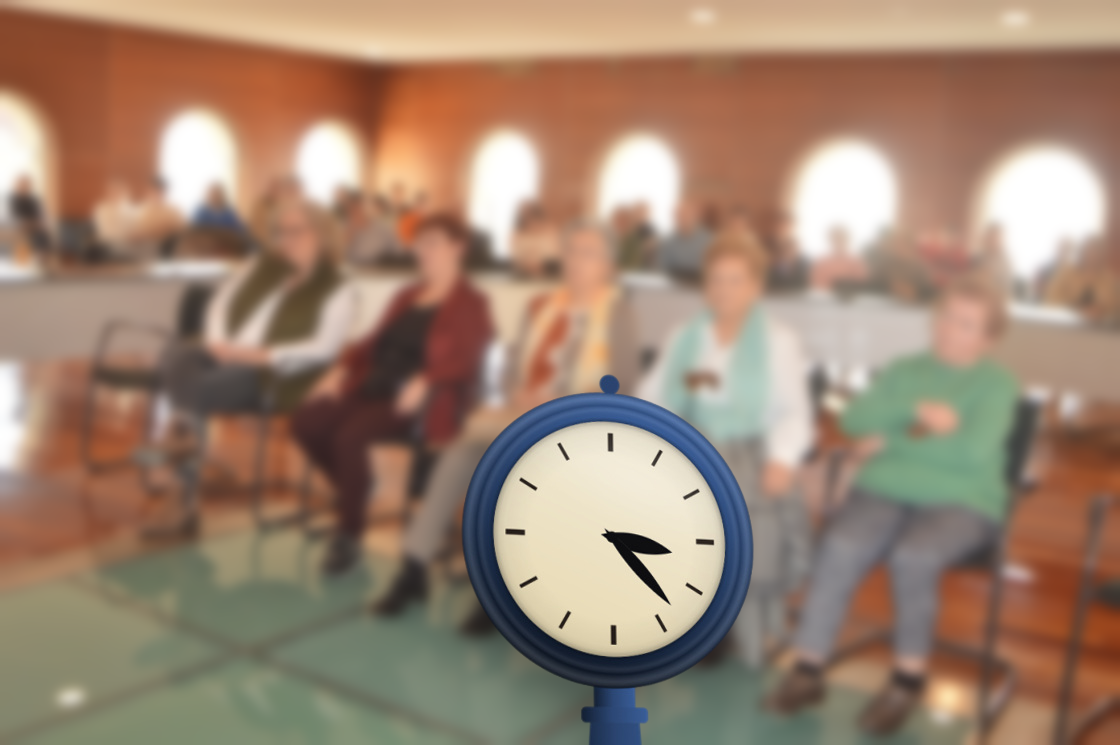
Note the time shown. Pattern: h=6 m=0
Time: h=3 m=23
